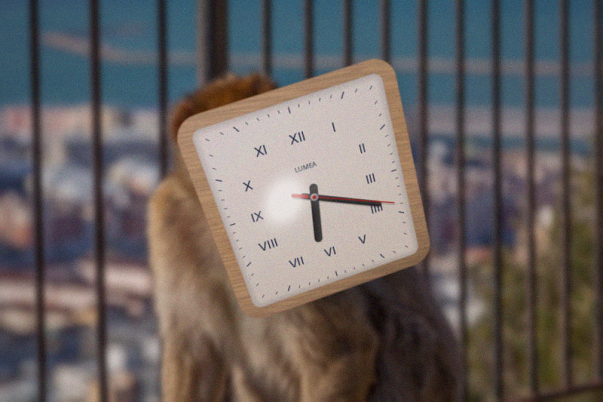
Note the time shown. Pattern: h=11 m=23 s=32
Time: h=6 m=19 s=19
